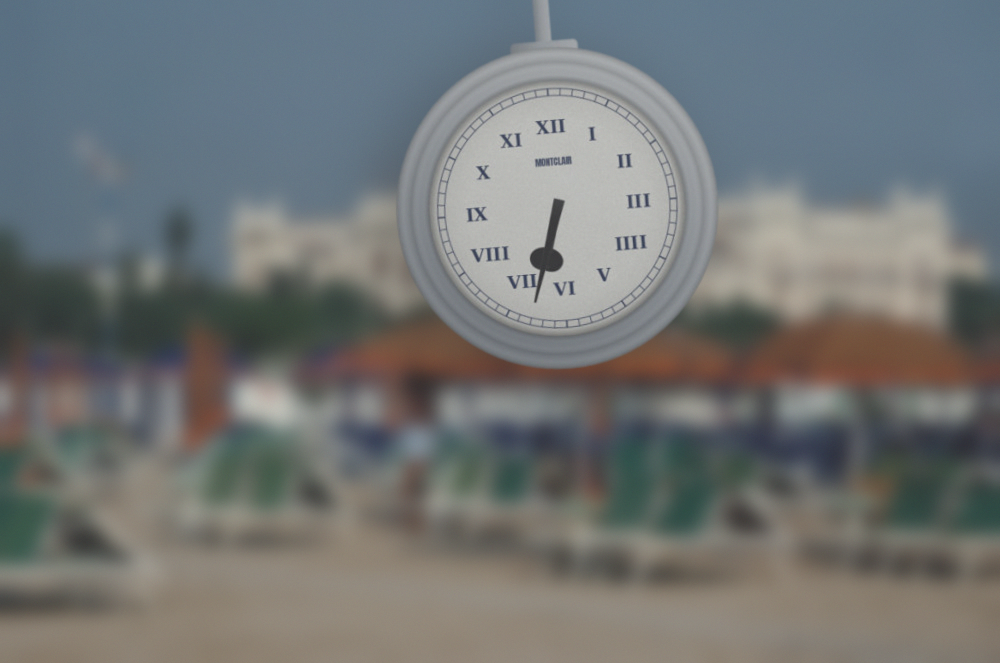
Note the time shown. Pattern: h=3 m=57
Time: h=6 m=33
